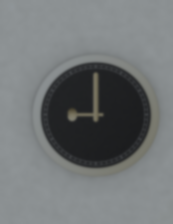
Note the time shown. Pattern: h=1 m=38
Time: h=9 m=0
